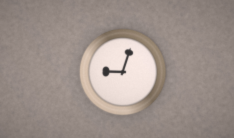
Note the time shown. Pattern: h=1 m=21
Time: h=9 m=3
